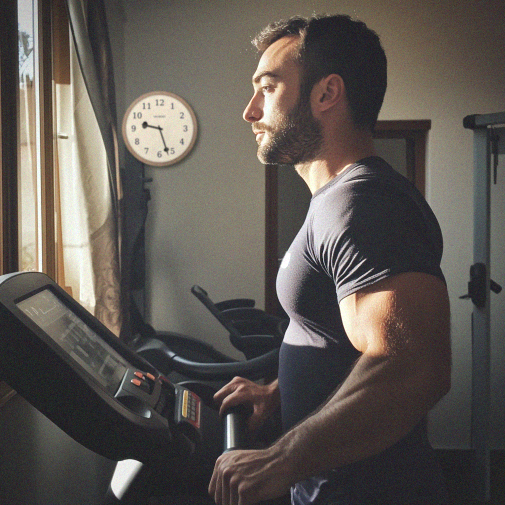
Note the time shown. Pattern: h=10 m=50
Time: h=9 m=27
